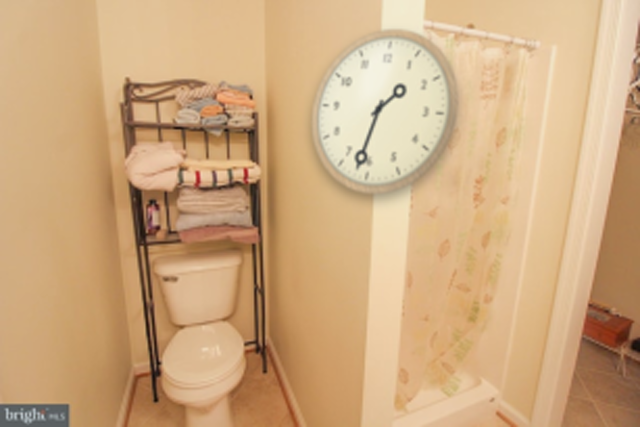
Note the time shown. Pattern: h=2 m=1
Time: h=1 m=32
